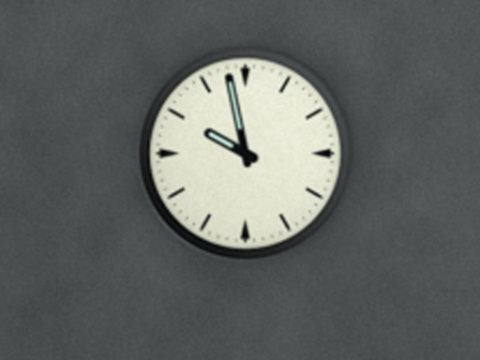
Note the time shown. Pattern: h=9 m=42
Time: h=9 m=58
